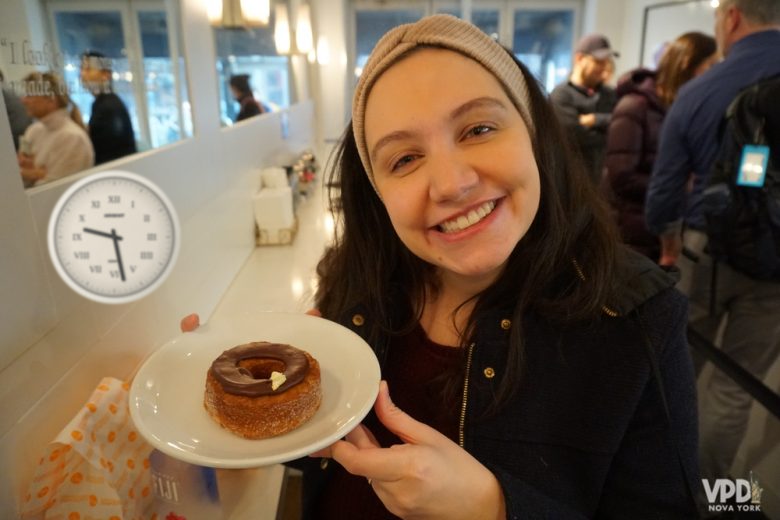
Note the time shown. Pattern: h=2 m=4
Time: h=9 m=28
